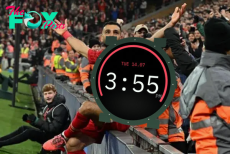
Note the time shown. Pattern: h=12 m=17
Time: h=3 m=55
